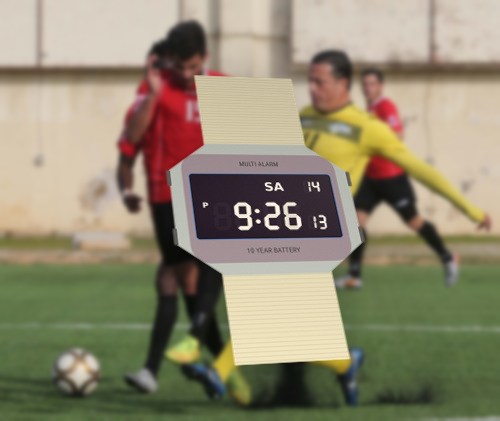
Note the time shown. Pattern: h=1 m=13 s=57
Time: h=9 m=26 s=13
